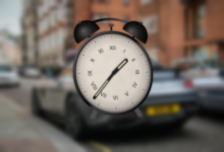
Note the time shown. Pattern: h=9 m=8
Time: h=1 m=37
